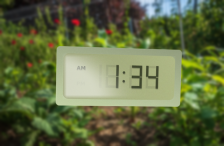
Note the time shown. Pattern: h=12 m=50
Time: h=1 m=34
